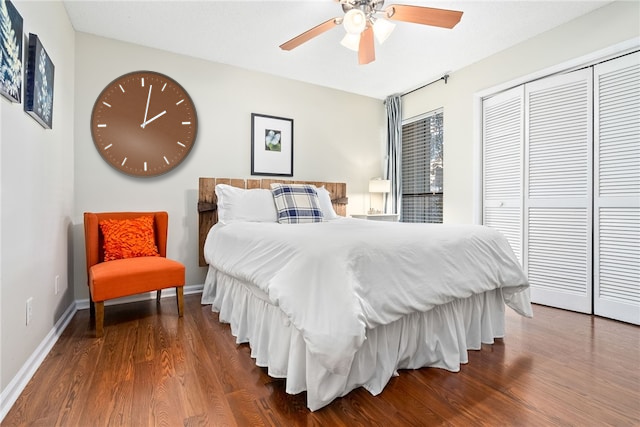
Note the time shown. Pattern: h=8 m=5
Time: h=2 m=2
